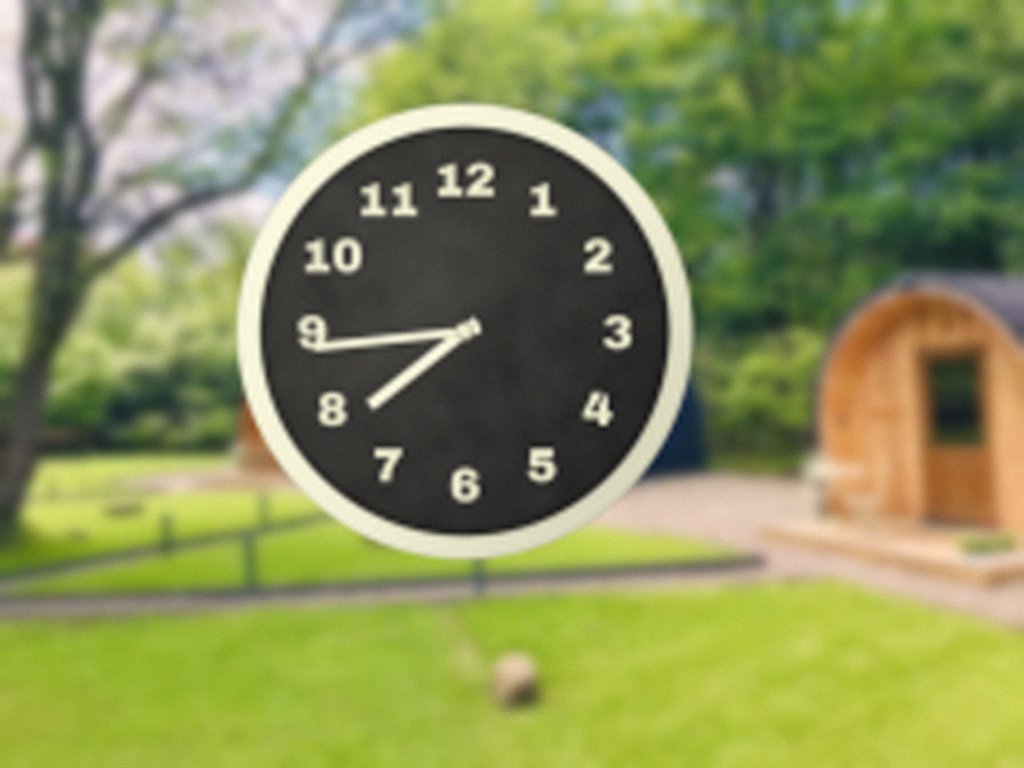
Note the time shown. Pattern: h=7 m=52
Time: h=7 m=44
